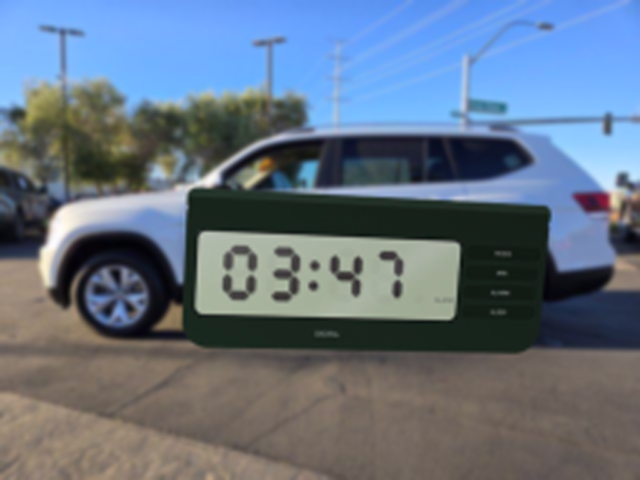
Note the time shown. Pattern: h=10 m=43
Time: h=3 m=47
